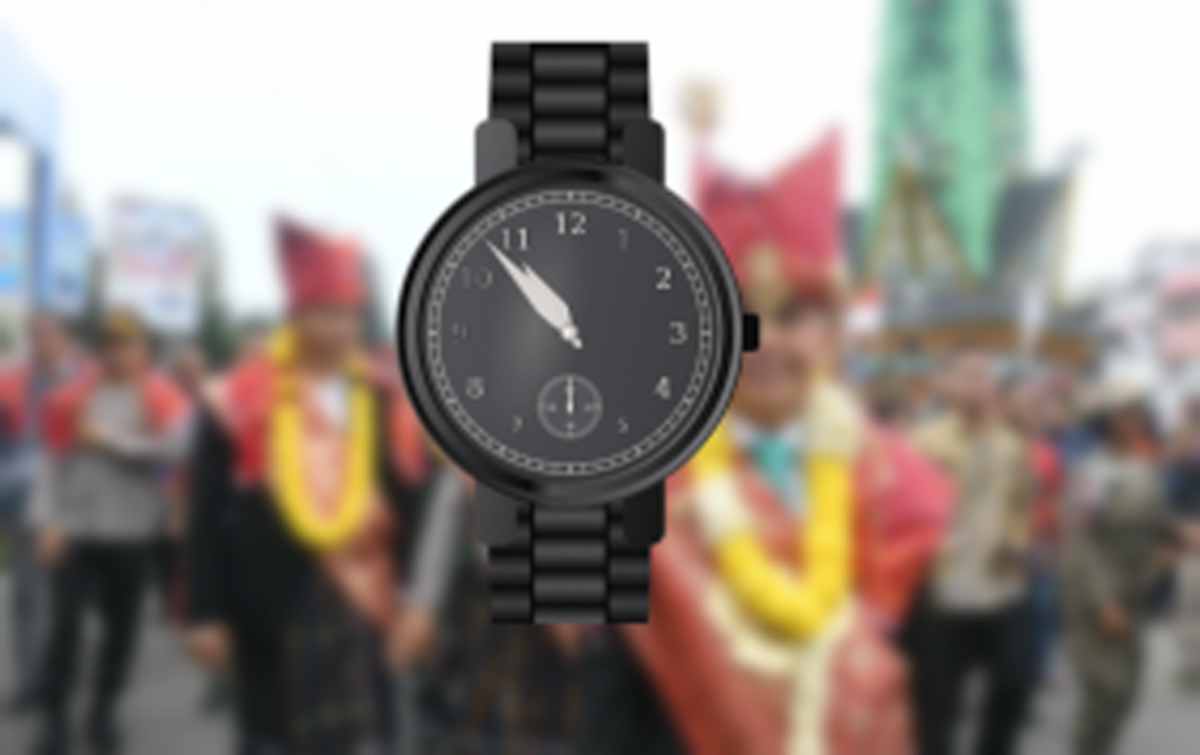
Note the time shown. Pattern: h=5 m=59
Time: h=10 m=53
